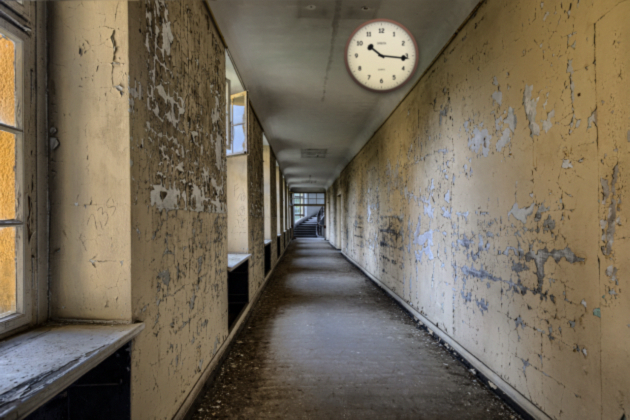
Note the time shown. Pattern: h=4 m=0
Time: h=10 m=16
